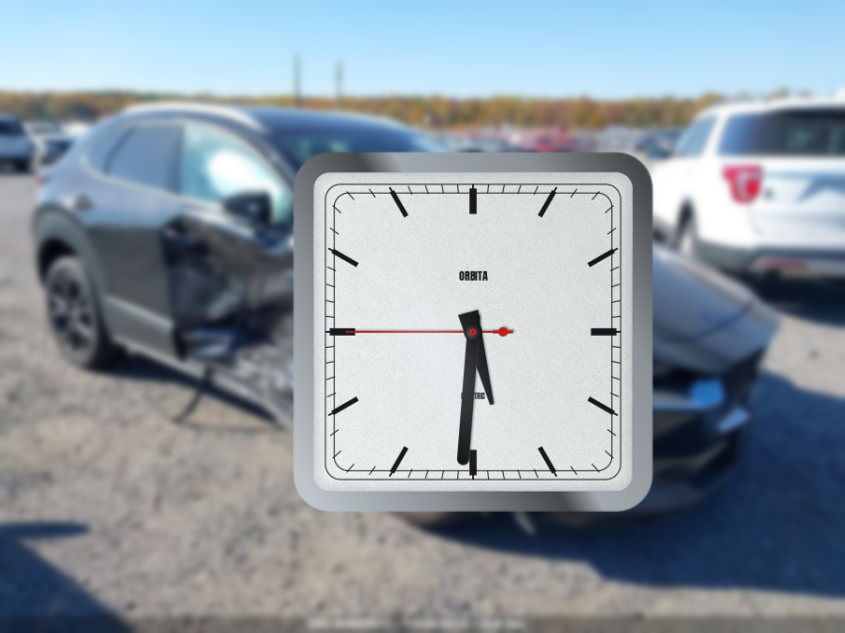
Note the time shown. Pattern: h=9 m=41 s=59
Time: h=5 m=30 s=45
